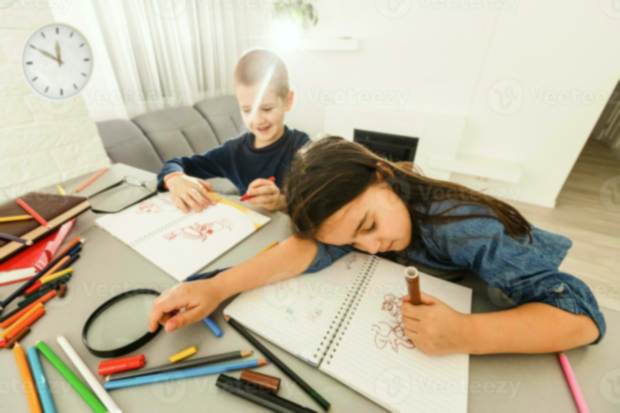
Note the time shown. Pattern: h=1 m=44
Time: h=11 m=50
